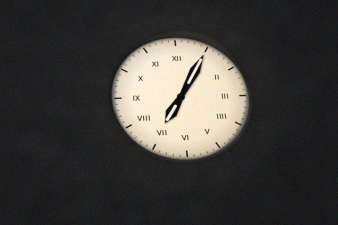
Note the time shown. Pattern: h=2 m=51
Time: h=7 m=5
